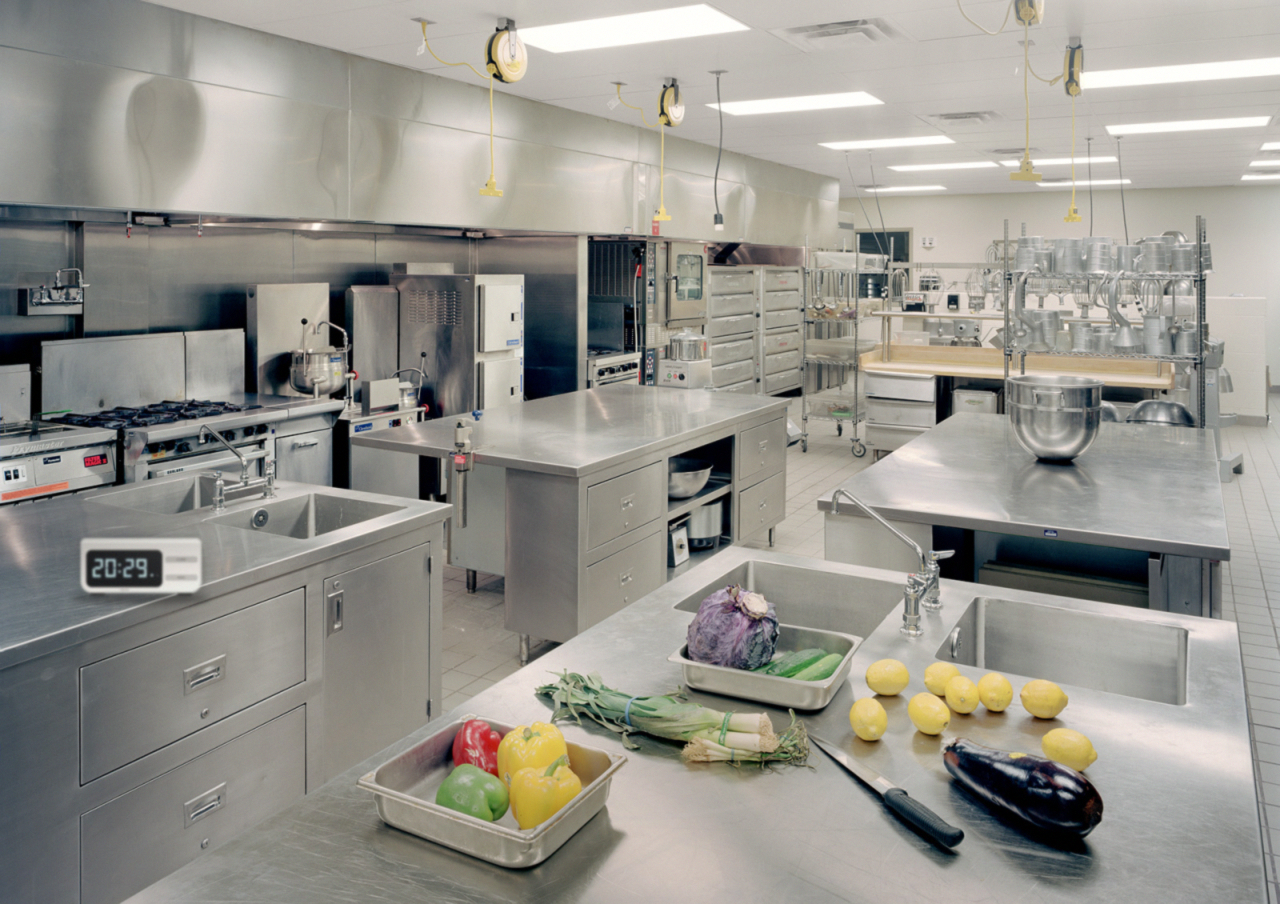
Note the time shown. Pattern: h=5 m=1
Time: h=20 m=29
